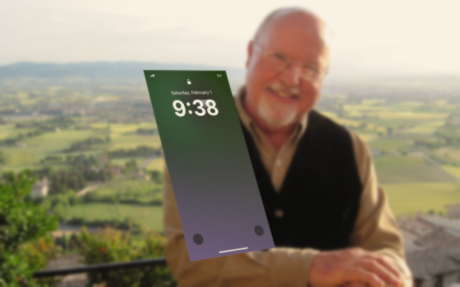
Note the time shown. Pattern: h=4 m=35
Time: h=9 m=38
